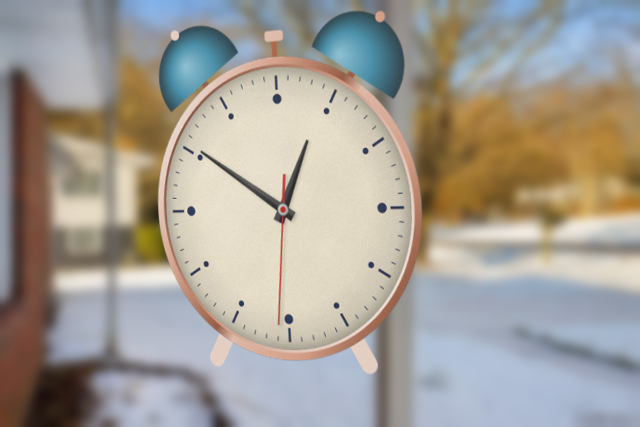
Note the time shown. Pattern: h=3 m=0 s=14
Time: h=12 m=50 s=31
